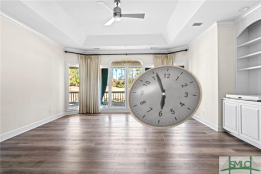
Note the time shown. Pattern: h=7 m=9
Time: h=5 m=56
